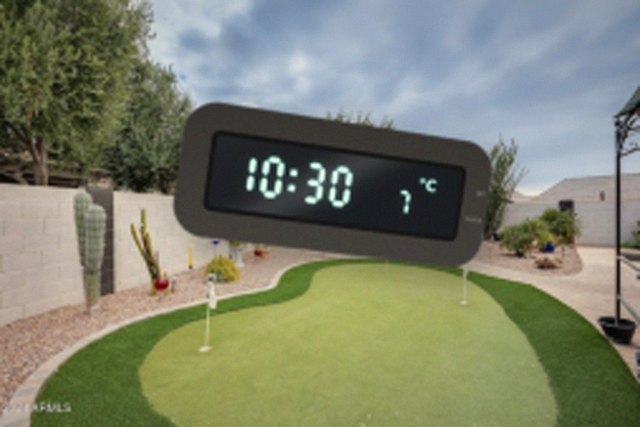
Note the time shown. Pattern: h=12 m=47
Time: h=10 m=30
